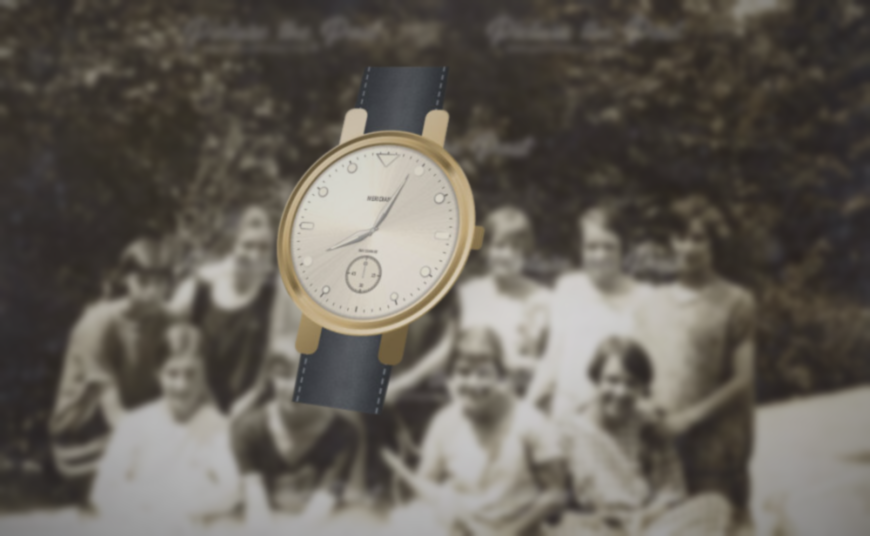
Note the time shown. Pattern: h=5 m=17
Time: h=8 m=4
